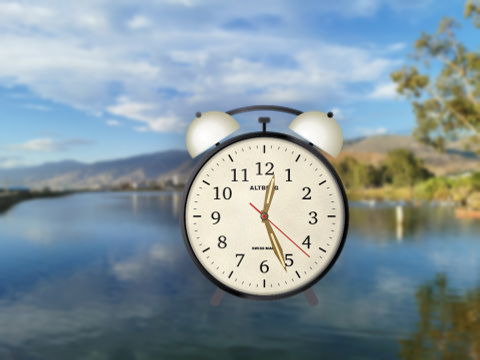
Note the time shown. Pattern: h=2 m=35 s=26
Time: h=12 m=26 s=22
